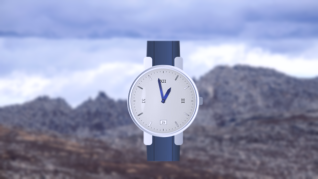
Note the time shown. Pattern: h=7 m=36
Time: h=12 m=58
